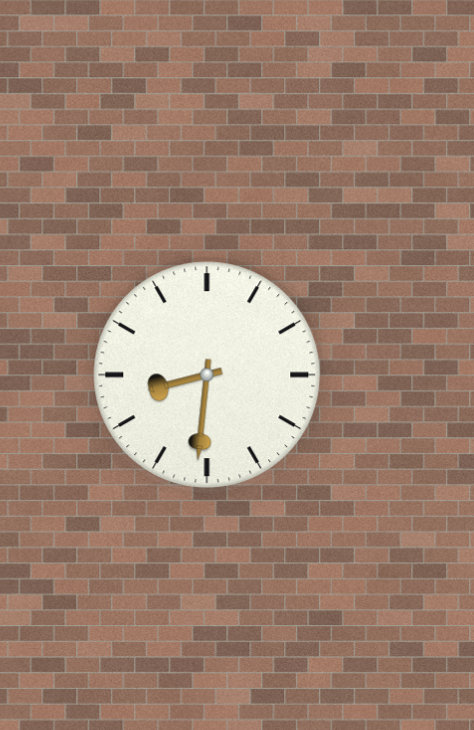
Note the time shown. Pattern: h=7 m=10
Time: h=8 m=31
